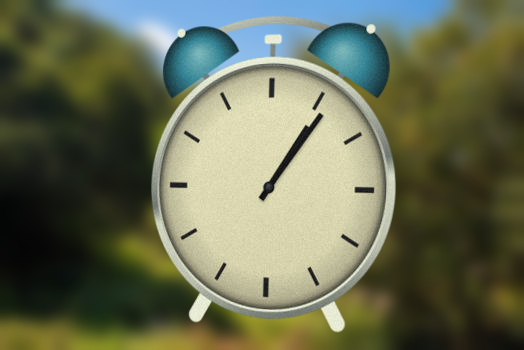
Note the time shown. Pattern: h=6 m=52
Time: h=1 m=6
